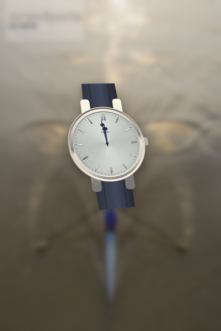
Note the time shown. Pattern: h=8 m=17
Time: h=11 m=59
